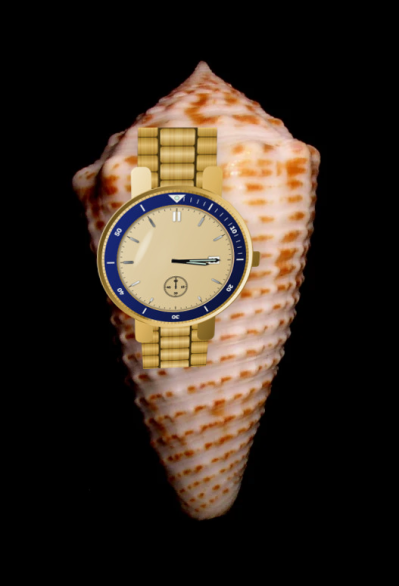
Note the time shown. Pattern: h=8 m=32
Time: h=3 m=15
